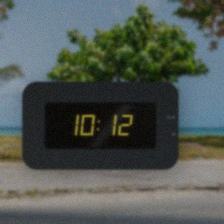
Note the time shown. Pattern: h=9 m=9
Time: h=10 m=12
